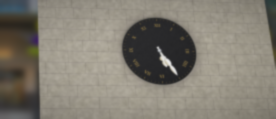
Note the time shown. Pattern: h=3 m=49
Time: h=5 m=25
